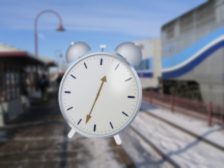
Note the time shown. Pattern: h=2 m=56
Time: h=12 m=33
